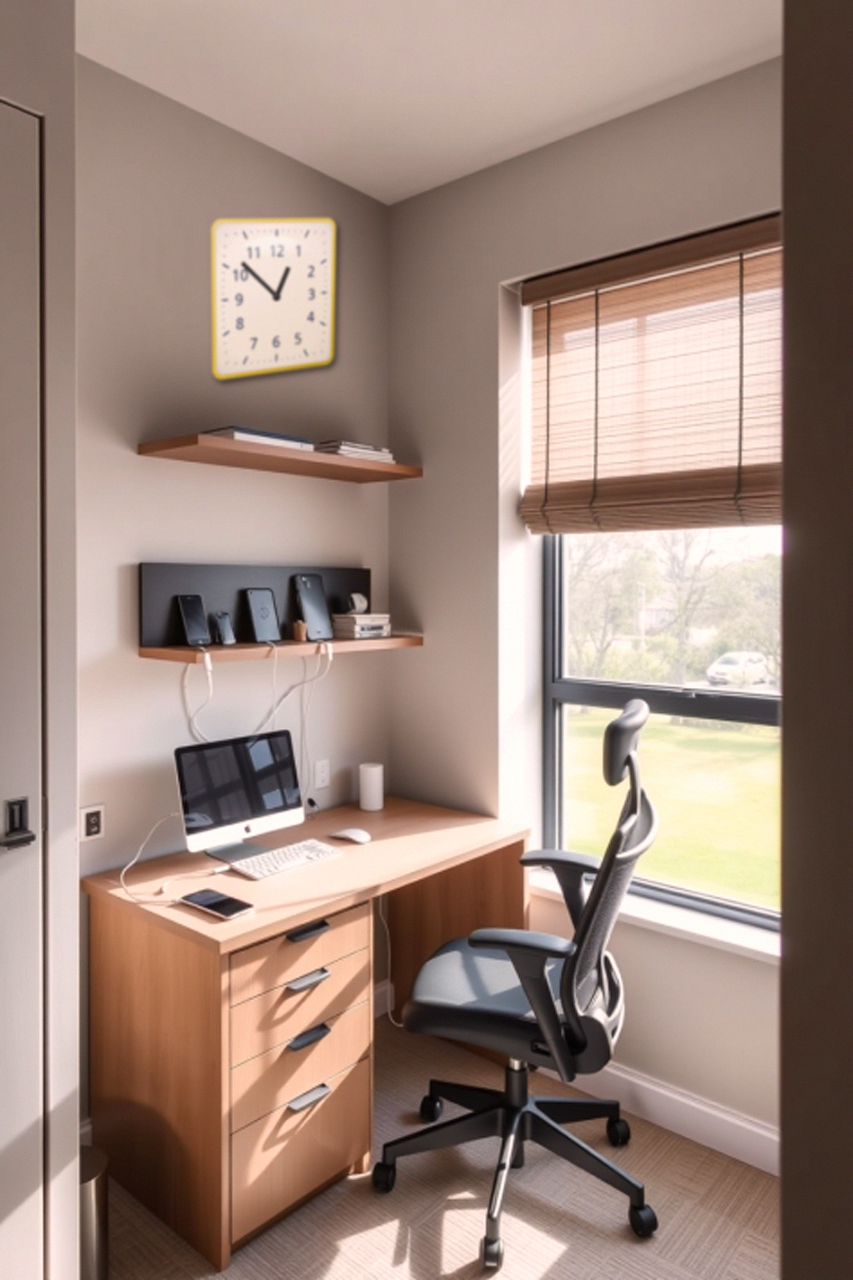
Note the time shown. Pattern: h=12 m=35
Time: h=12 m=52
